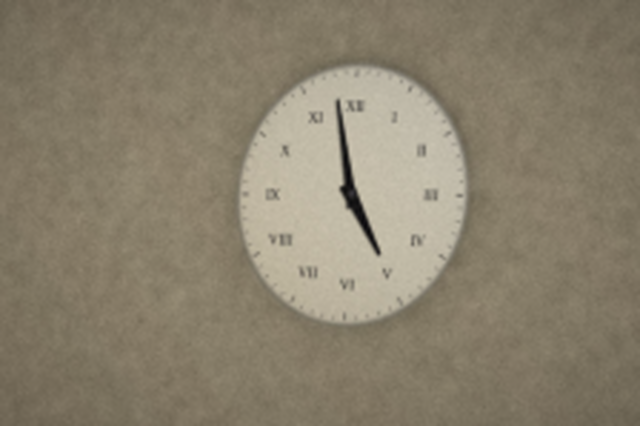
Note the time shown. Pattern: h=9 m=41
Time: h=4 m=58
